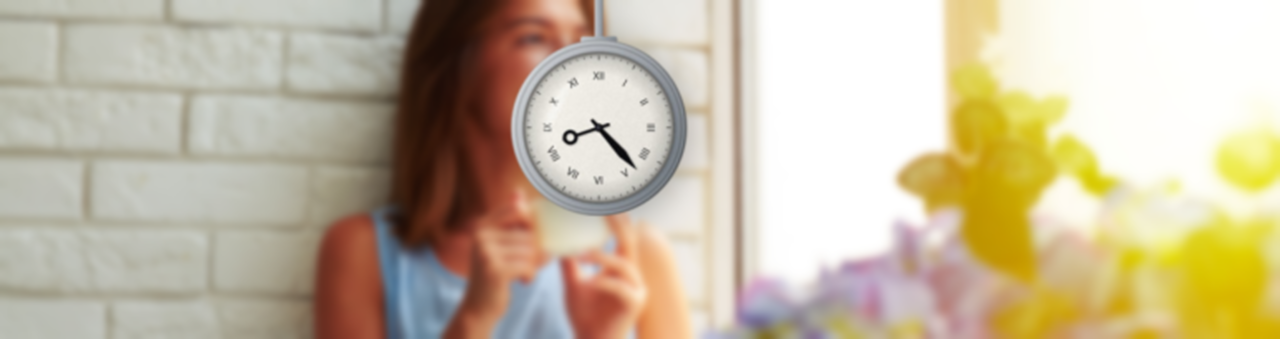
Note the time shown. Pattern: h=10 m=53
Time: h=8 m=23
